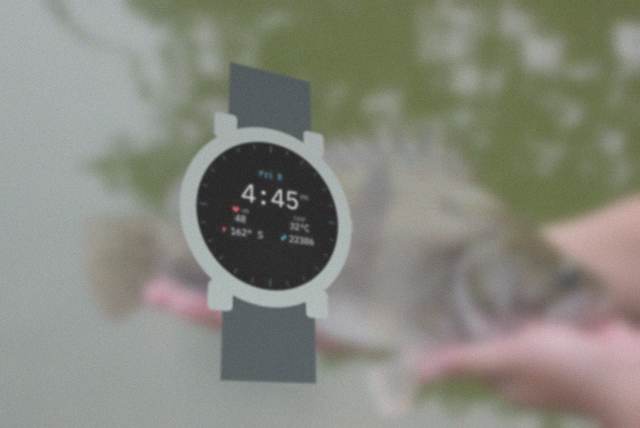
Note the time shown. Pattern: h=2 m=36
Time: h=4 m=45
